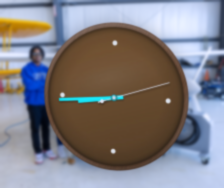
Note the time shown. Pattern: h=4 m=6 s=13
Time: h=8 m=44 s=12
